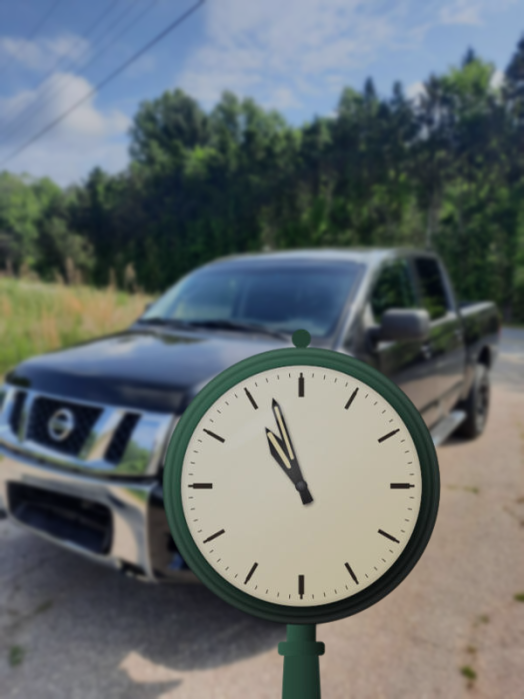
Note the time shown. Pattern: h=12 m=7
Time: h=10 m=57
